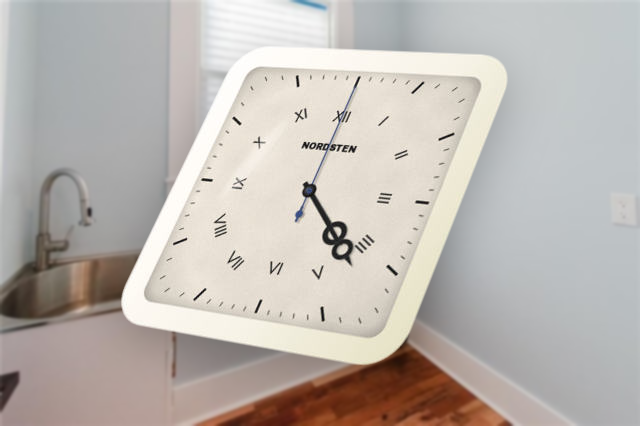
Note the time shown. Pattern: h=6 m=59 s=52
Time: h=4 m=22 s=0
